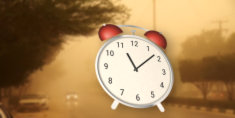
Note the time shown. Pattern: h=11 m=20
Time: h=11 m=8
